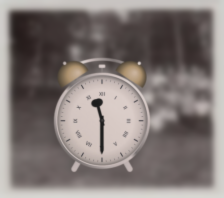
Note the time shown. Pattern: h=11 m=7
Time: h=11 m=30
